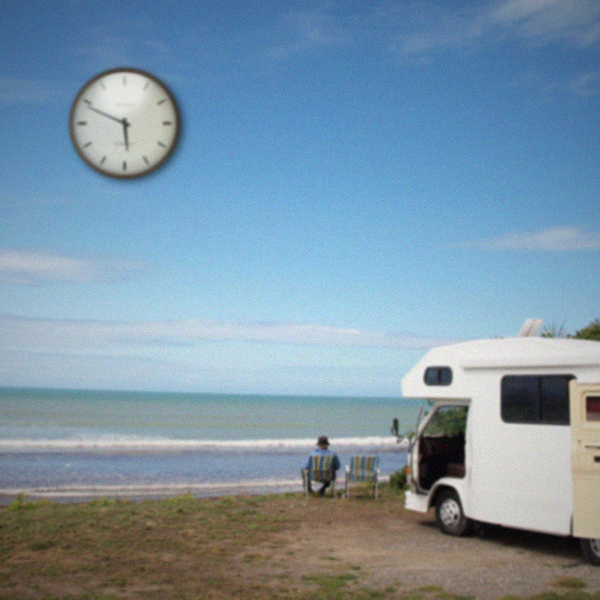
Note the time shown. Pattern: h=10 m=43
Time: h=5 m=49
